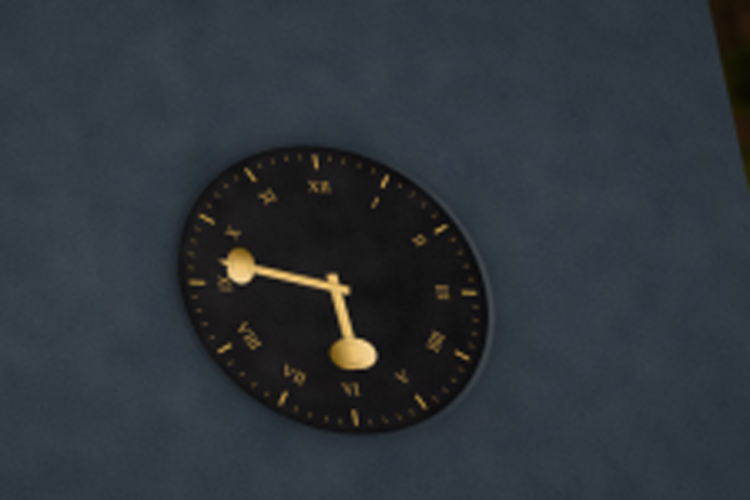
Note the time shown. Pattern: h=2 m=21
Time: h=5 m=47
